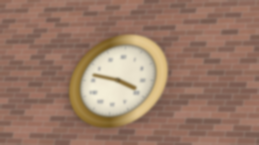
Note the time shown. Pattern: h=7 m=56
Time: h=3 m=47
